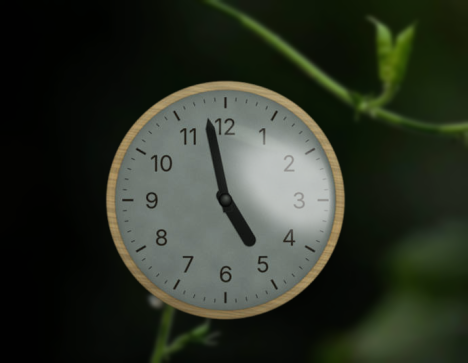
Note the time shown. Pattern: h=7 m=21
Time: h=4 m=58
